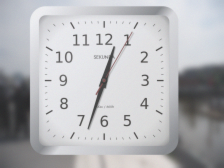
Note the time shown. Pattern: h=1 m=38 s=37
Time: h=12 m=33 s=5
